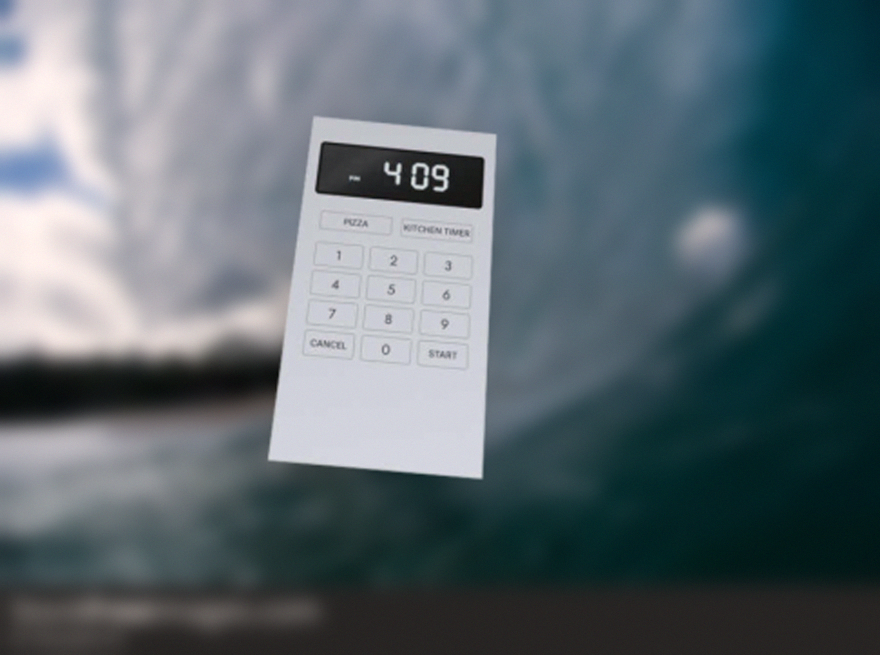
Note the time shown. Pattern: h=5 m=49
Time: h=4 m=9
